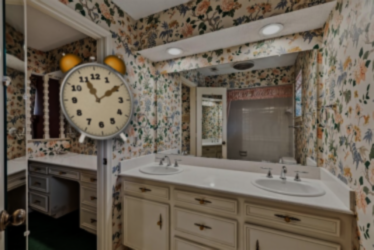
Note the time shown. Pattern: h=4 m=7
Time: h=11 m=10
